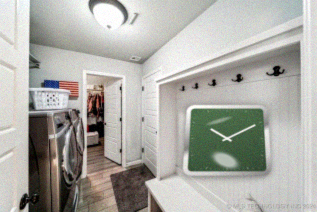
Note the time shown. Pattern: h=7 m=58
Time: h=10 m=10
